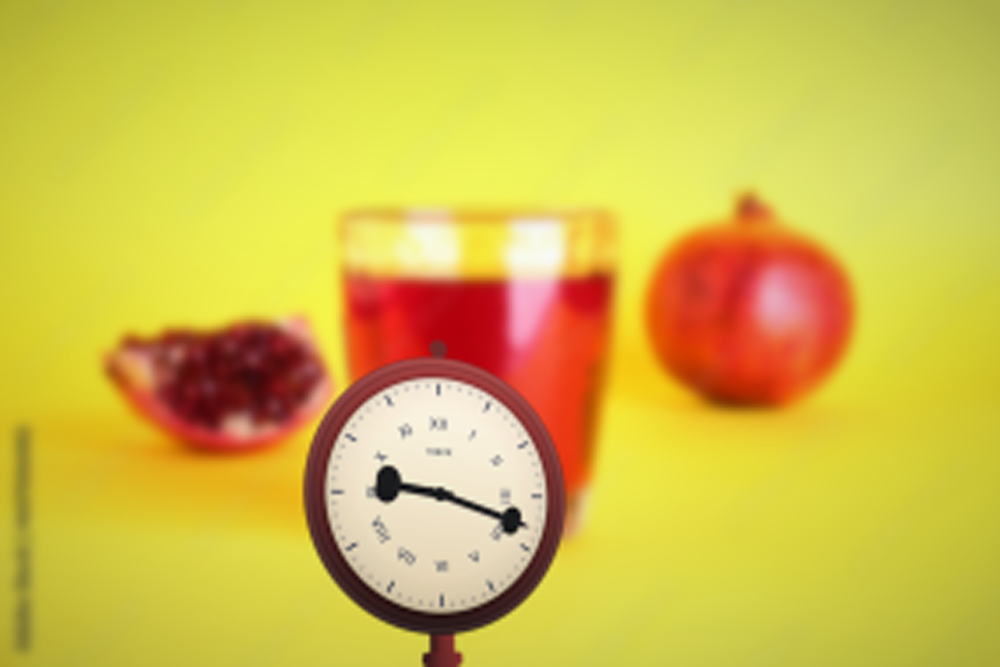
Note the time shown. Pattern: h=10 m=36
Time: h=9 m=18
